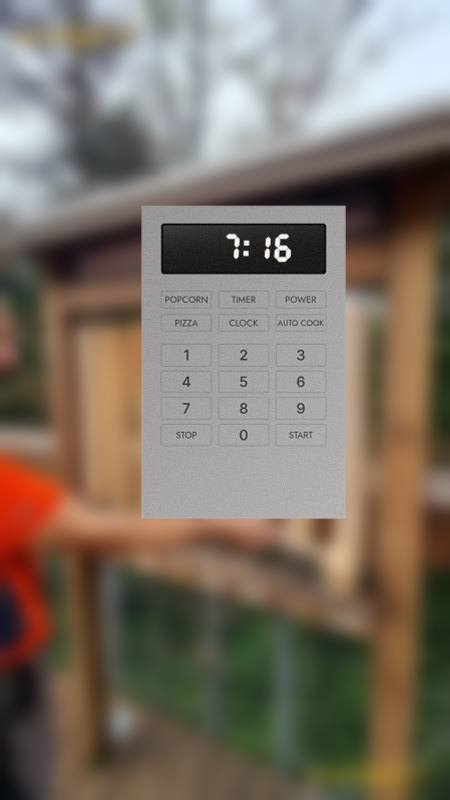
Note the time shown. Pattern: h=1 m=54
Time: h=7 m=16
